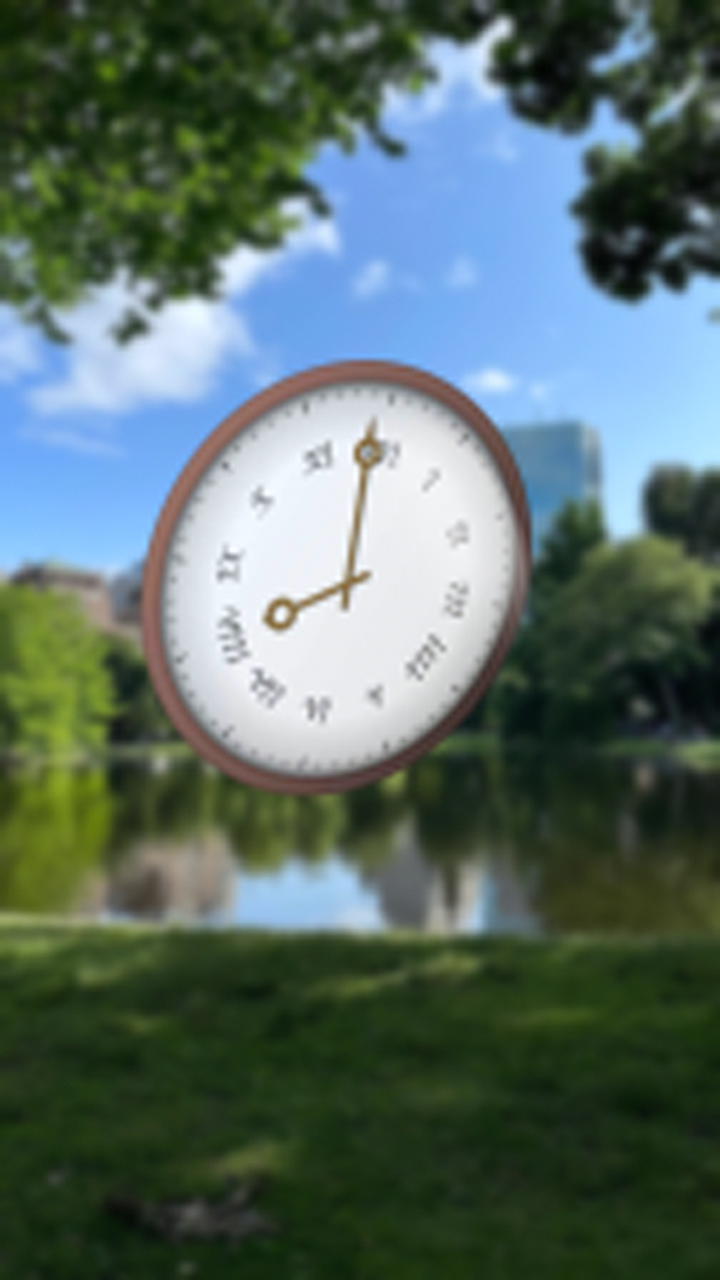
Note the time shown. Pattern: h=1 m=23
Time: h=7 m=59
